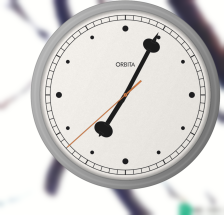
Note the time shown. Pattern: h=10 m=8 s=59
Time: h=7 m=4 s=38
